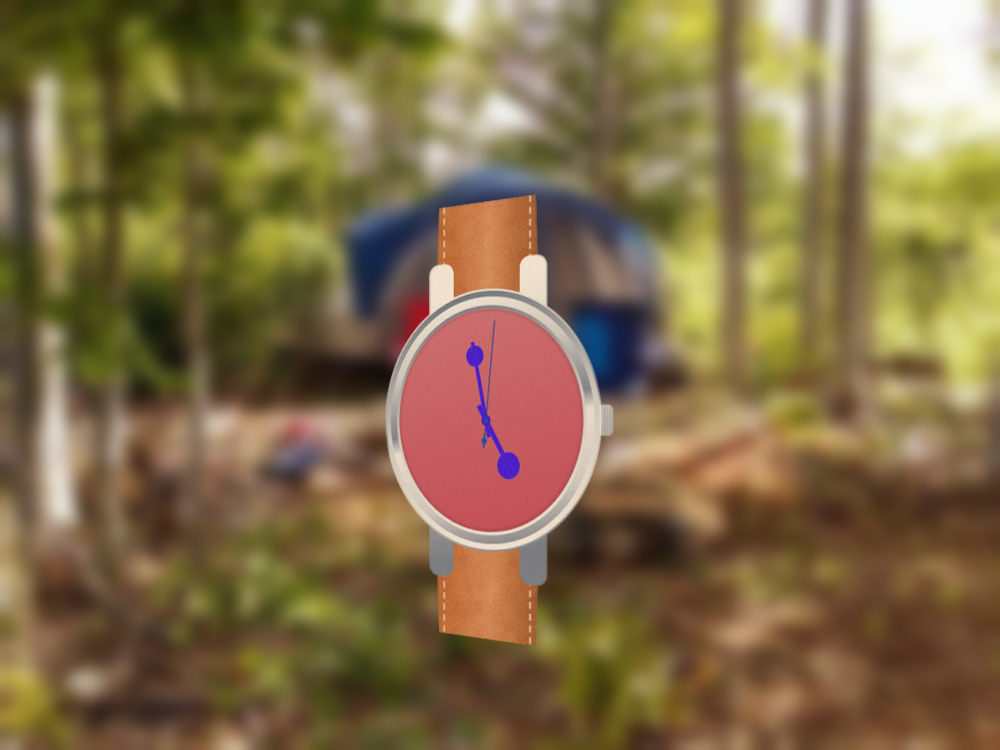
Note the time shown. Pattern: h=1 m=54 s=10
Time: h=4 m=58 s=1
